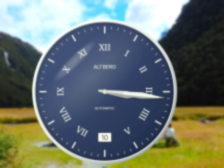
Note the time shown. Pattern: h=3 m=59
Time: h=3 m=16
